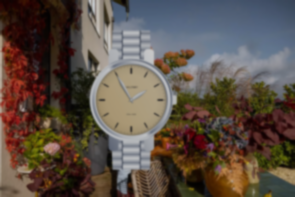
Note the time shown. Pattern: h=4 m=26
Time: h=1 m=55
